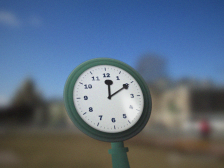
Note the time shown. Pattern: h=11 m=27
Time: h=12 m=10
